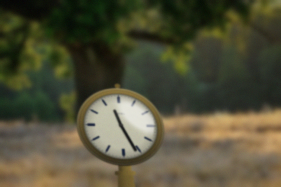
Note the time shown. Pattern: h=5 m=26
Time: h=11 m=26
